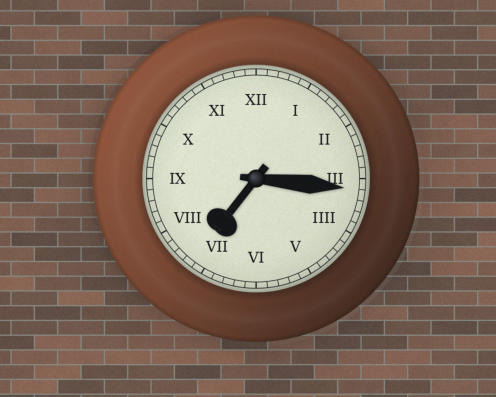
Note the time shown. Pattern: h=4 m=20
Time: h=7 m=16
